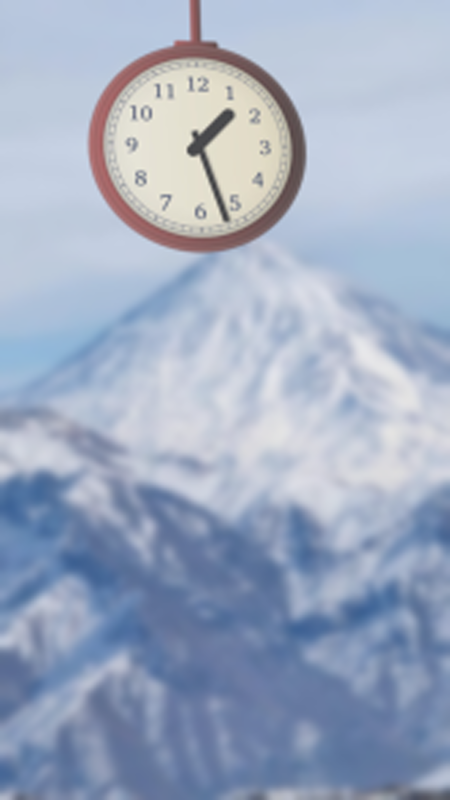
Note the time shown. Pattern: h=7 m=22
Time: h=1 m=27
